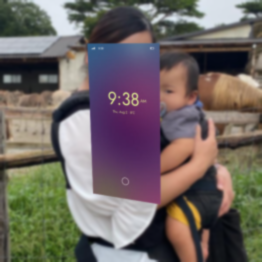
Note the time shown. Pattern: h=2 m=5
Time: h=9 m=38
